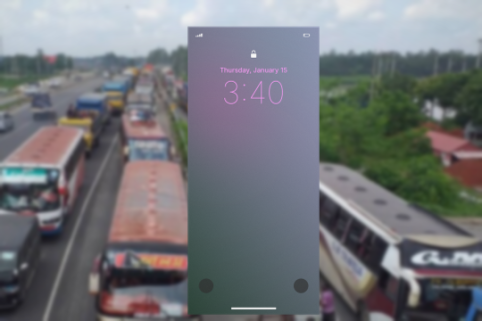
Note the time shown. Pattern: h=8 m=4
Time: h=3 m=40
